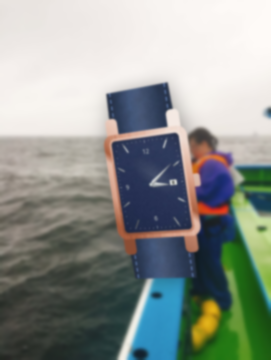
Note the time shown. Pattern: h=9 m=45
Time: h=3 m=9
